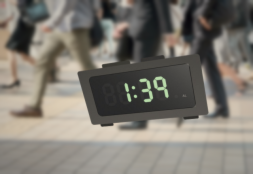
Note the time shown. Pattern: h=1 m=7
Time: h=1 m=39
